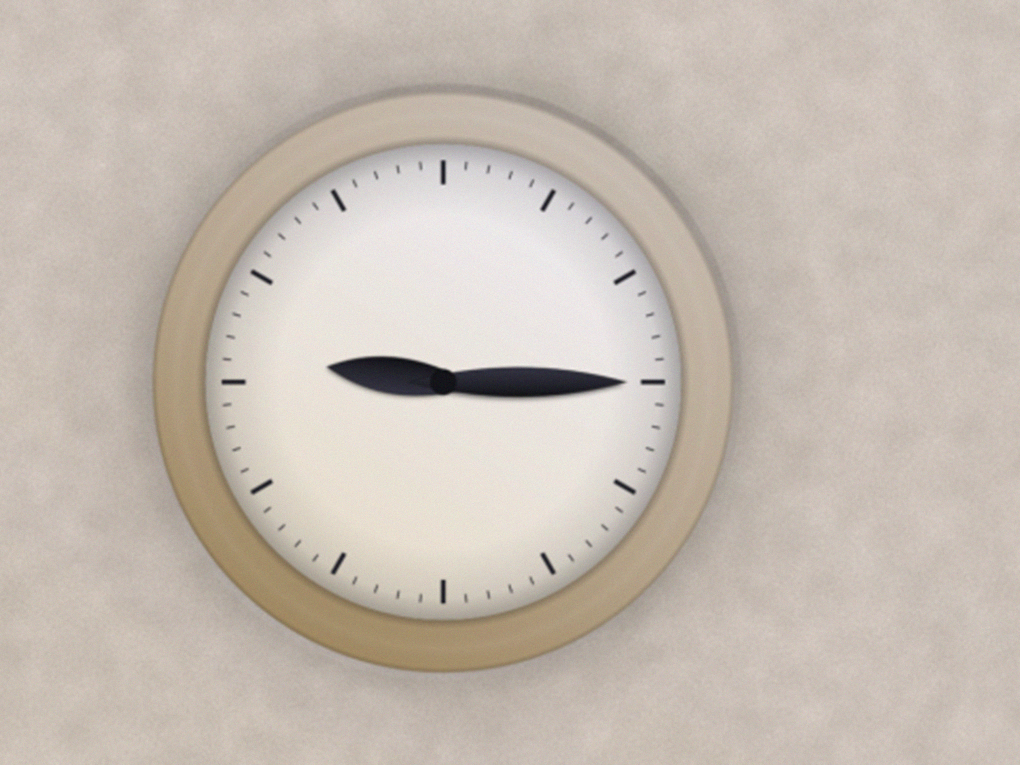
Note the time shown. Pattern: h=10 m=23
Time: h=9 m=15
